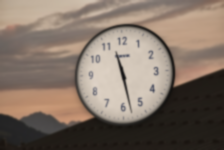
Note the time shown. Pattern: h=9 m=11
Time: h=11 m=28
